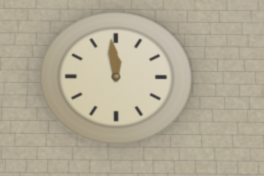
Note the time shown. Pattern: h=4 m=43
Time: h=11 m=59
